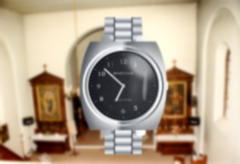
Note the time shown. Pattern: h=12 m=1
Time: h=6 m=52
